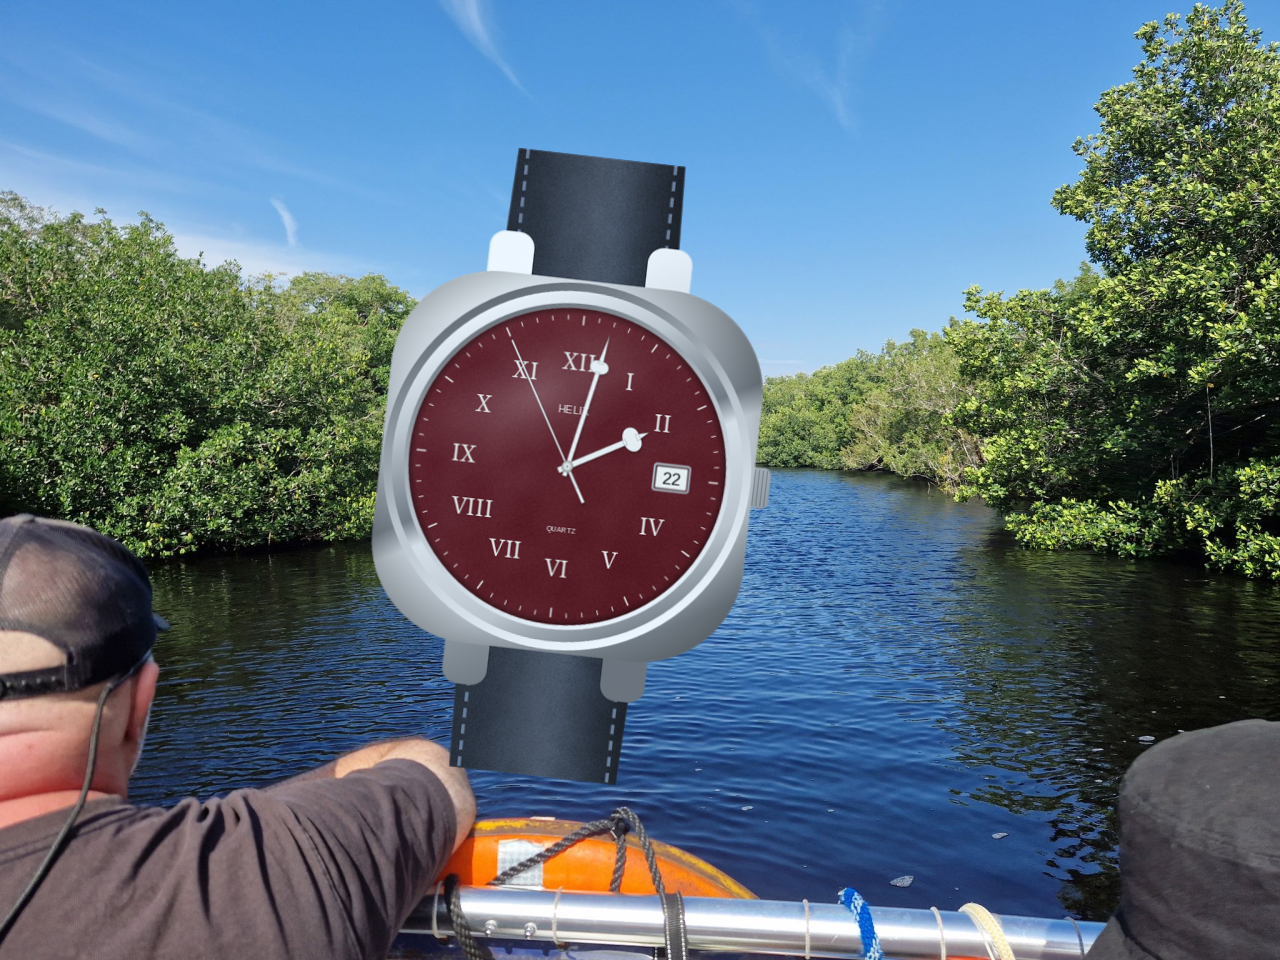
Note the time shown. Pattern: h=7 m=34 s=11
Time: h=2 m=1 s=55
